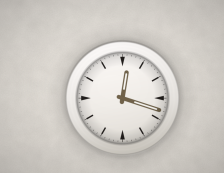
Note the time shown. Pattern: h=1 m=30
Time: h=12 m=18
